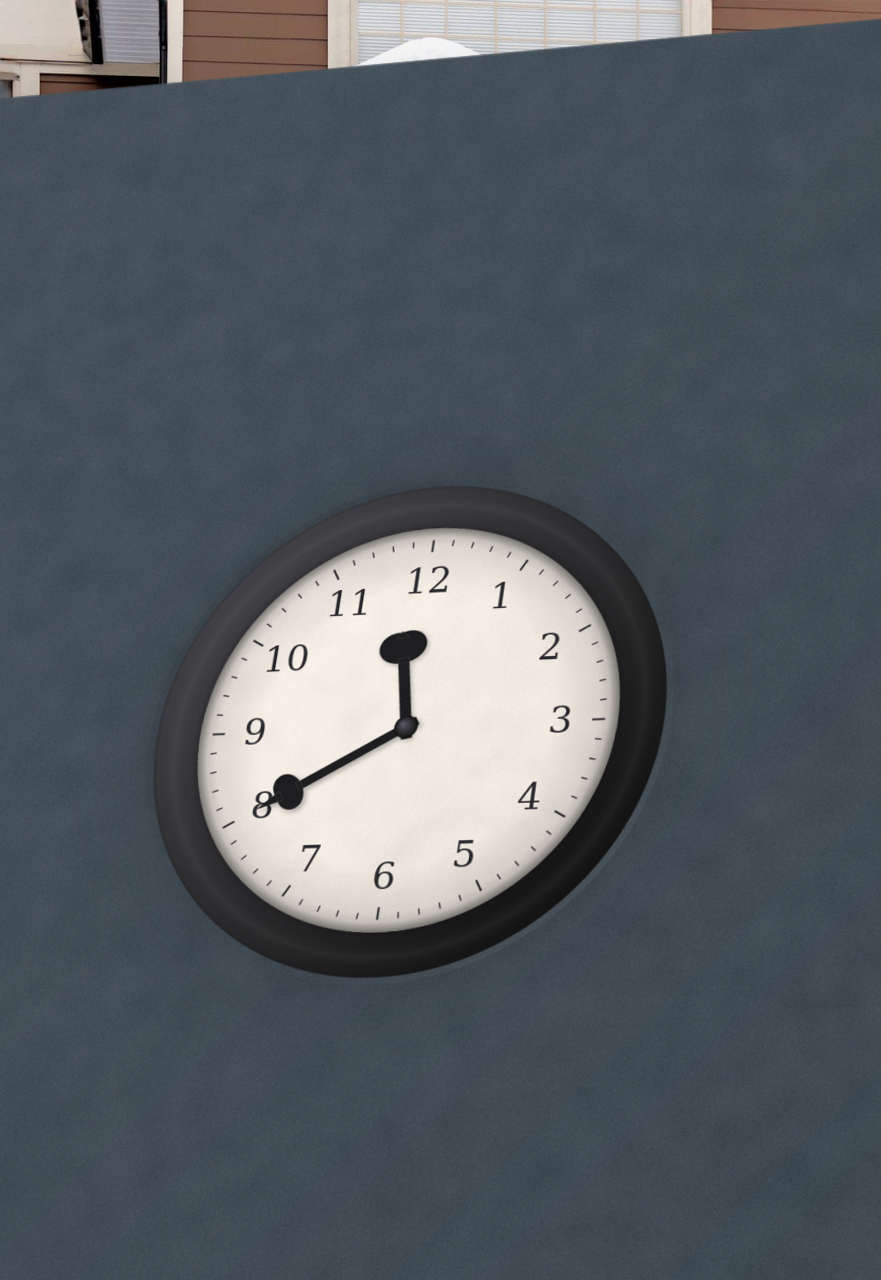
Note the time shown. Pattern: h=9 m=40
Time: h=11 m=40
